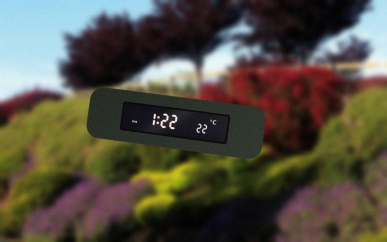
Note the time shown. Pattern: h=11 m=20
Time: h=1 m=22
